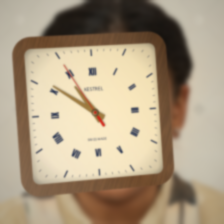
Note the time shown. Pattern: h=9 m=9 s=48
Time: h=10 m=50 s=55
